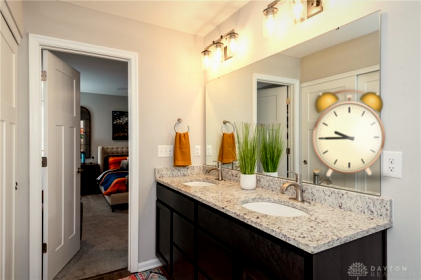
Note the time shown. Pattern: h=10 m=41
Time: h=9 m=45
